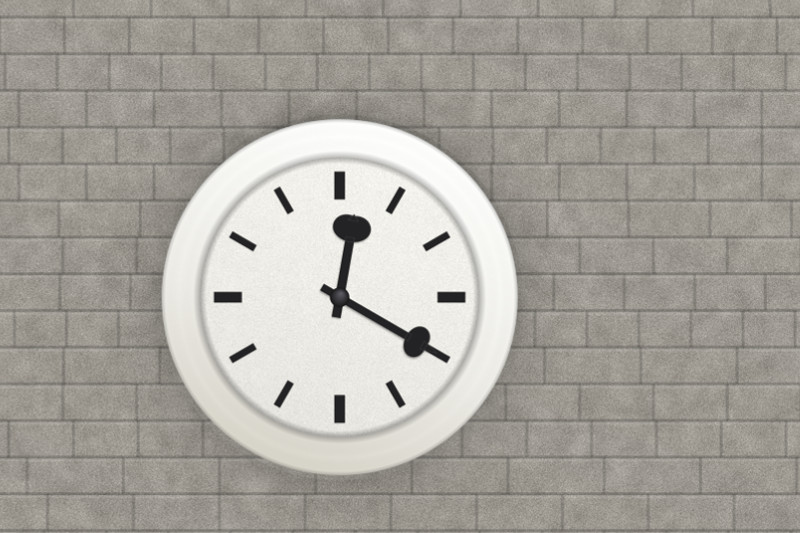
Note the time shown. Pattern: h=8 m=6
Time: h=12 m=20
